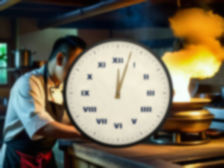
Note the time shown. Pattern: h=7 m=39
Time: h=12 m=3
